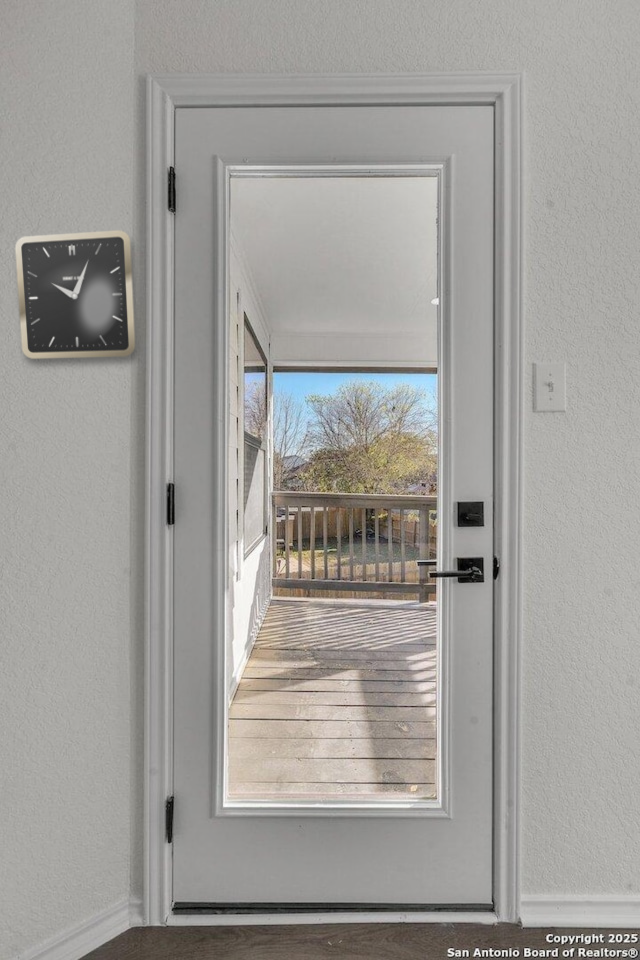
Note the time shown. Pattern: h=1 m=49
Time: h=10 m=4
